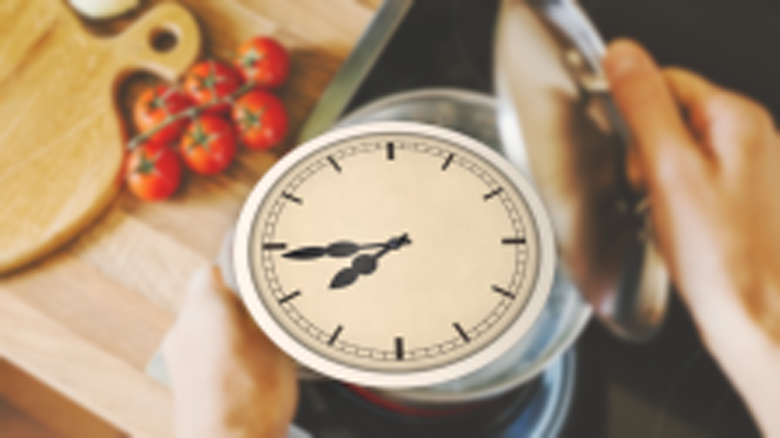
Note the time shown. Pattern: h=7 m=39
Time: h=7 m=44
